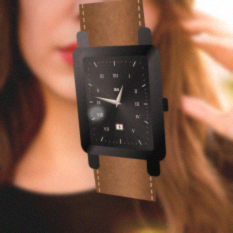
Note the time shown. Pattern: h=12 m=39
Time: h=12 m=47
